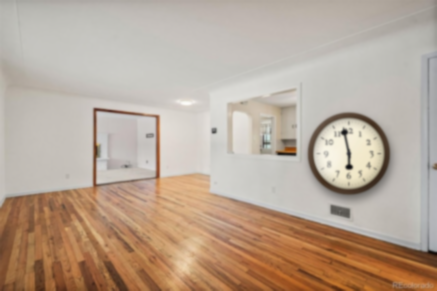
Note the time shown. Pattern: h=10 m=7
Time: h=5 m=58
